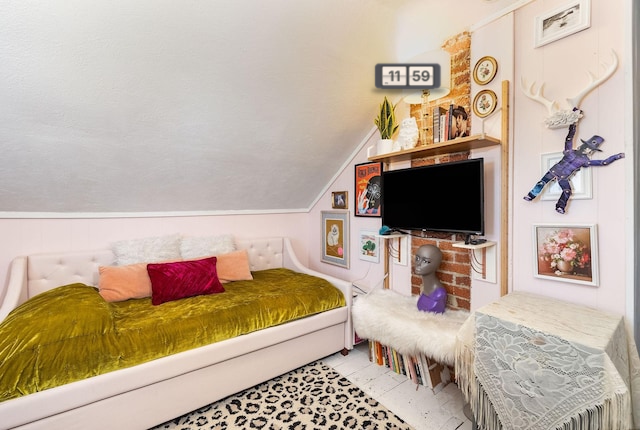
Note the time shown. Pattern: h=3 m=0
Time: h=11 m=59
